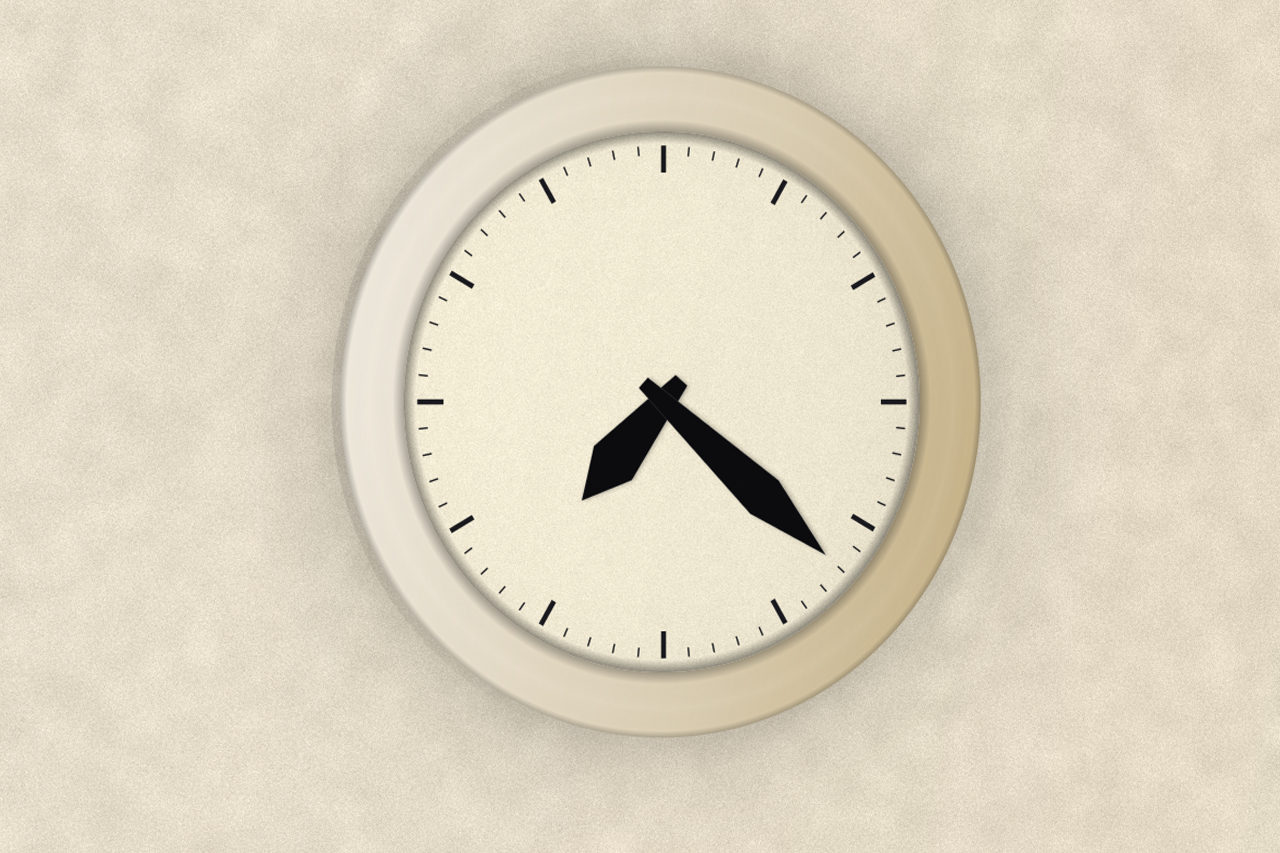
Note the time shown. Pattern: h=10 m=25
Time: h=7 m=22
